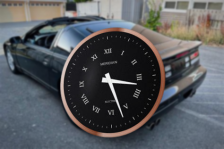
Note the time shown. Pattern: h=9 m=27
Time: h=3 m=27
